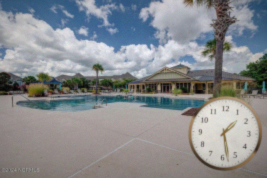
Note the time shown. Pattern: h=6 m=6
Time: h=1 m=28
